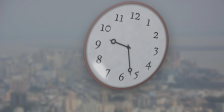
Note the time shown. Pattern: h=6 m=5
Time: h=9 m=27
